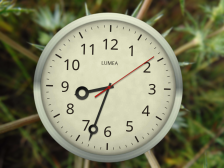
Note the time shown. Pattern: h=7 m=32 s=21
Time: h=8 m=33 s=9
